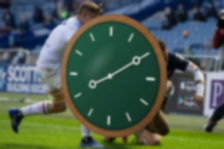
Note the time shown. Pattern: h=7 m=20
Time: h=8 m=10
